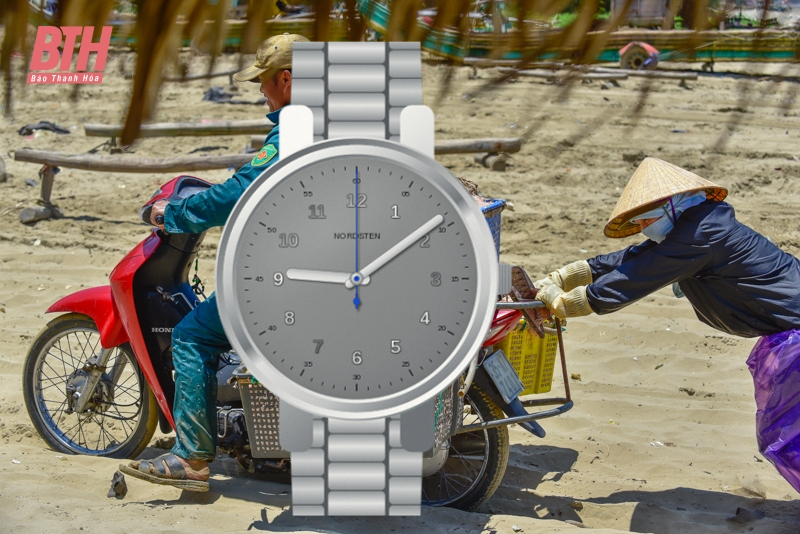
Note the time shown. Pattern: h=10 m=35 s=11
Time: h=9 m=9 s=0
